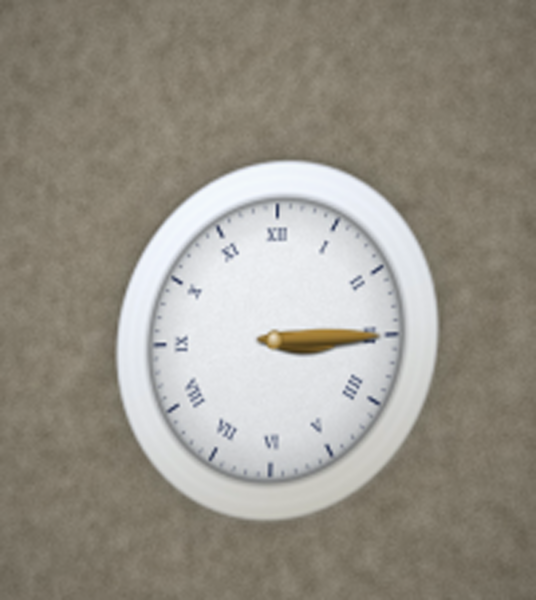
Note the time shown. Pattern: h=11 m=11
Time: h=3 m=15
